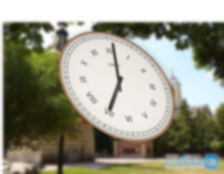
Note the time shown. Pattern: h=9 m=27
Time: h=7 m=1
